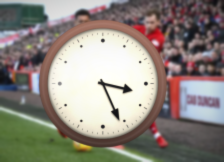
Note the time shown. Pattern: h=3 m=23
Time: h=3 m=26
